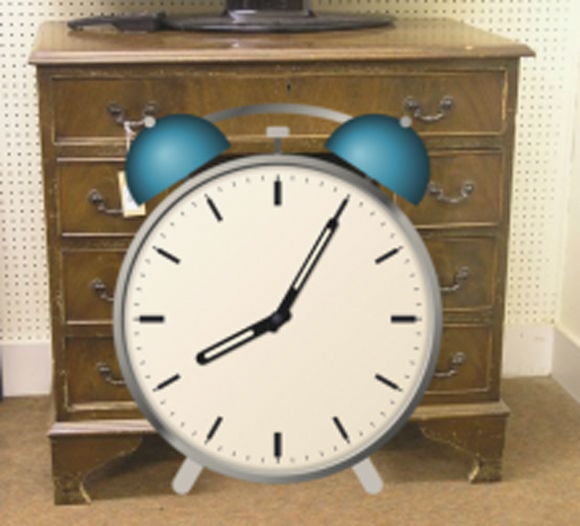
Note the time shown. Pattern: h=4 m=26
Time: h=8 m=5
